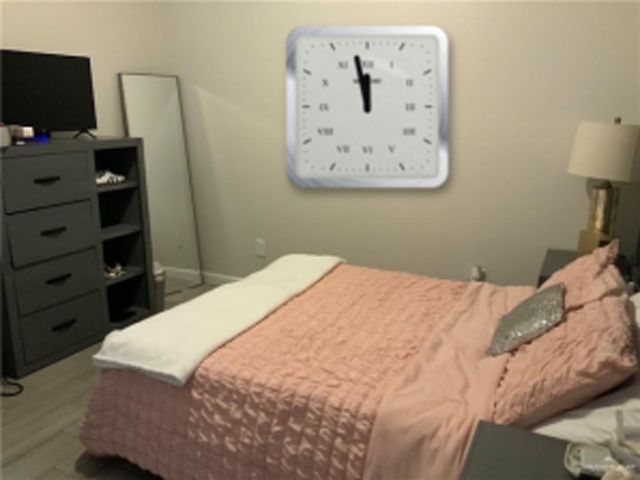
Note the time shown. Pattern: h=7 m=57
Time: h=11 m=58
